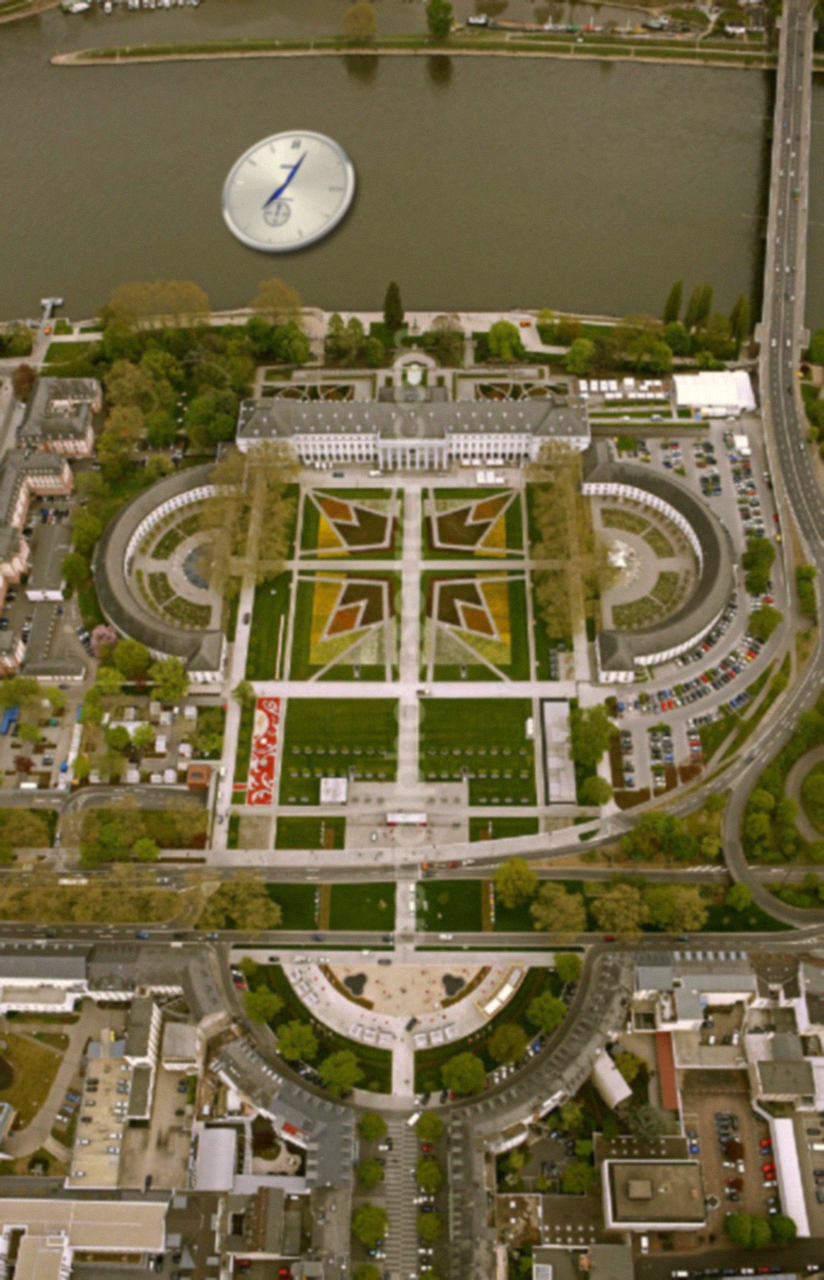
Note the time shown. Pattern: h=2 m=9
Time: h=7 m=3
